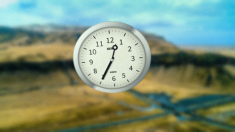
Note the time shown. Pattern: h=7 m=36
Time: h=12 m=35
